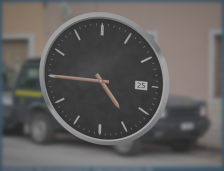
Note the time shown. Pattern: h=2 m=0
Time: h=4 m=45
